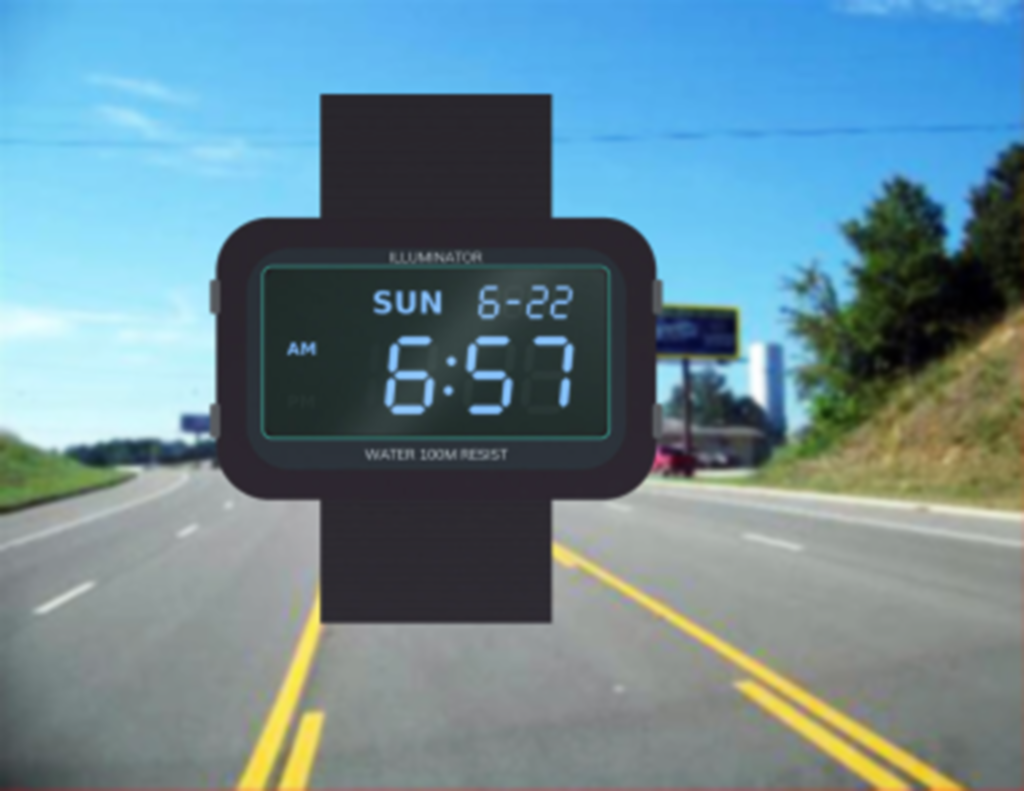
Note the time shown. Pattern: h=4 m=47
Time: h=6 m=57
